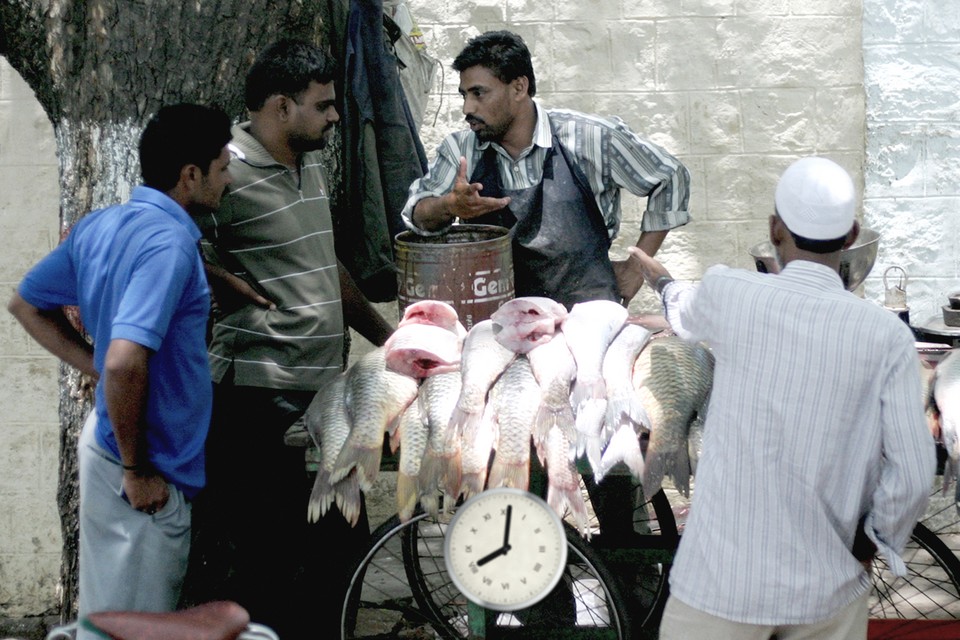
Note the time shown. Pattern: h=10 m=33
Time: h=8 m=1
